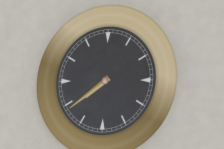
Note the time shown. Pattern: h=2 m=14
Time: h=7 m=39
